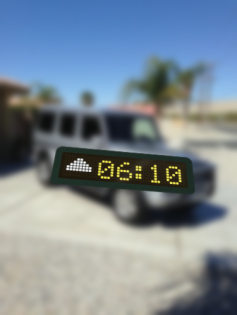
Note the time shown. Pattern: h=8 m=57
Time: h=6 m=10
